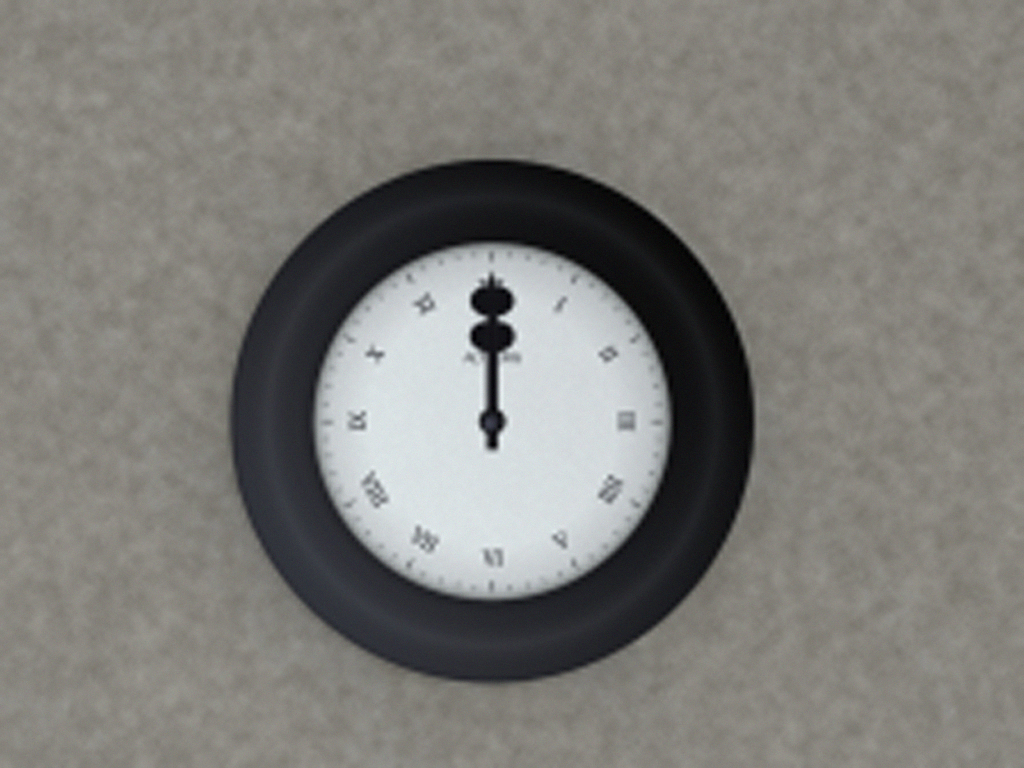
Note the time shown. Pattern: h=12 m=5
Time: h=12 m=0
